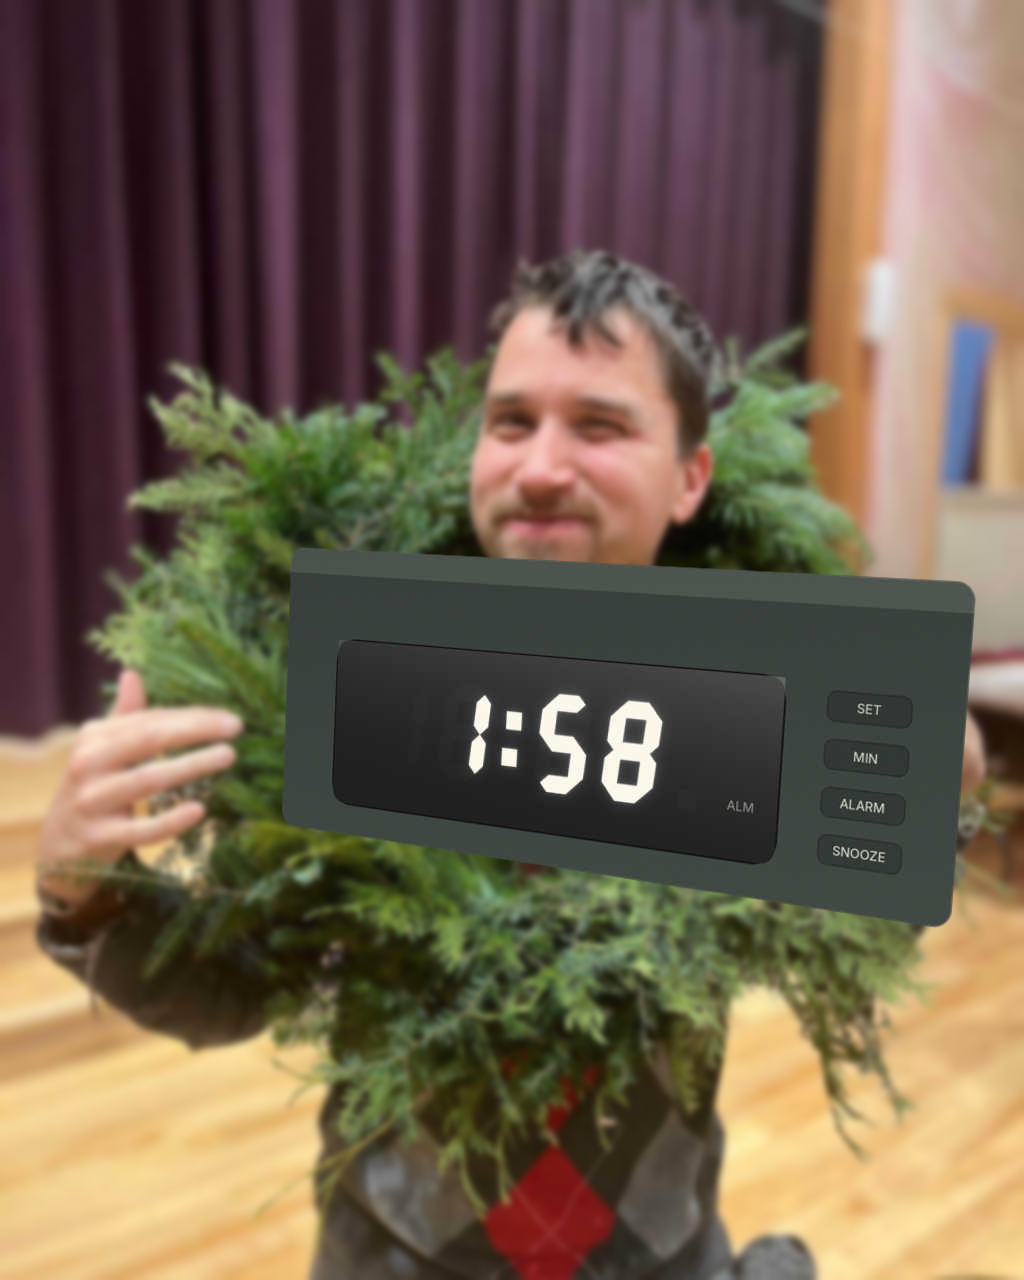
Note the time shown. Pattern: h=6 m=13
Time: h=1 m=58
